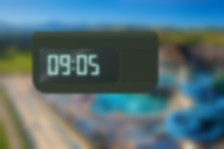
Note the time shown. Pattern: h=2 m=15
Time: h=9 m=5
